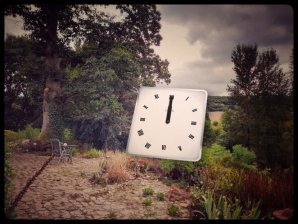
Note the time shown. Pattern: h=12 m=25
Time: h=12 m=0
